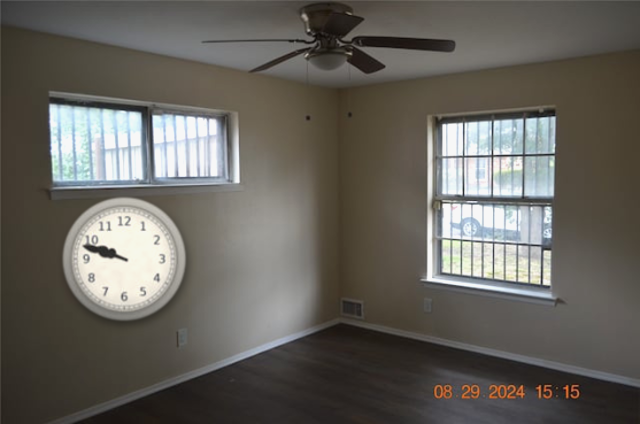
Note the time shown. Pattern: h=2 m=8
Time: h=9 m=48
